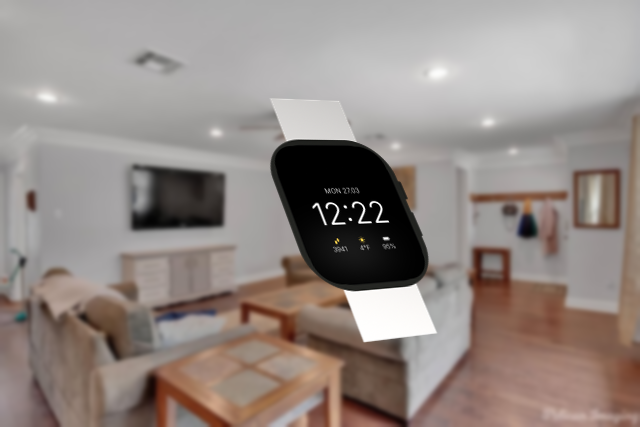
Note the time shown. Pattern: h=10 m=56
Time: h=12 m=22
